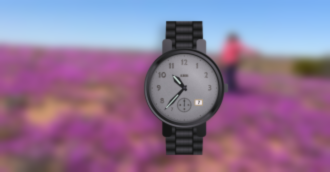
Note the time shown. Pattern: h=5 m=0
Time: h=10 m=37
